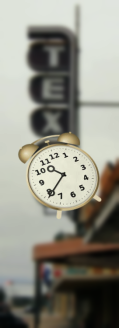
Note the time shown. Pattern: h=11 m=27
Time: h=10 m=39
